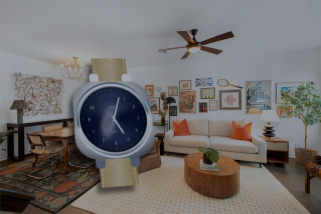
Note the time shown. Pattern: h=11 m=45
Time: h=5 m=3
